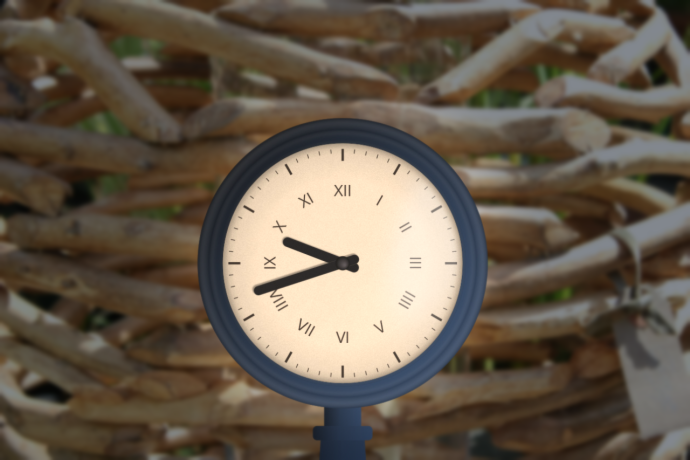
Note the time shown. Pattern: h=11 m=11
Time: h=9 m=42
